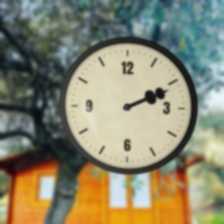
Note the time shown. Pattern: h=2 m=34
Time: h=2 m=11
